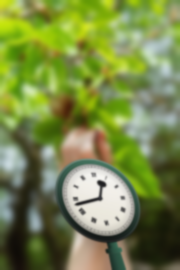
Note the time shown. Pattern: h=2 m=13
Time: h=12 m=43
